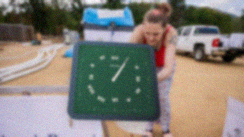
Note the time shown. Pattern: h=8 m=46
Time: h=1 m=5
